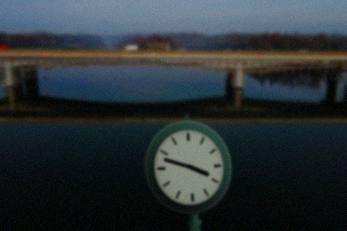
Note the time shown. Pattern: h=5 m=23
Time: h=3 m=48
